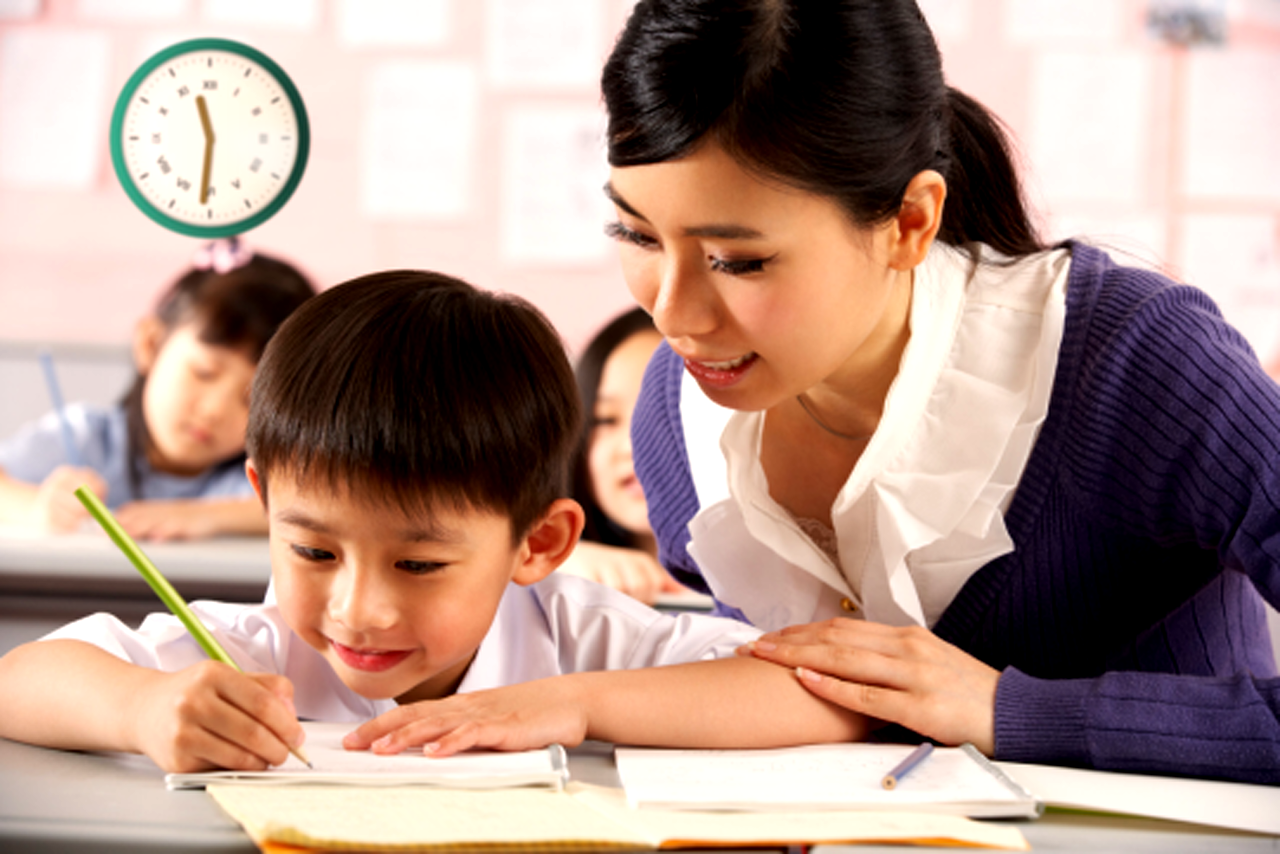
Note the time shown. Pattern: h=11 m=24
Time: h=11 m=31
